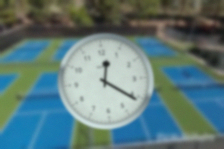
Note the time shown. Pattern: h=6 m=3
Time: h=12 m=21
